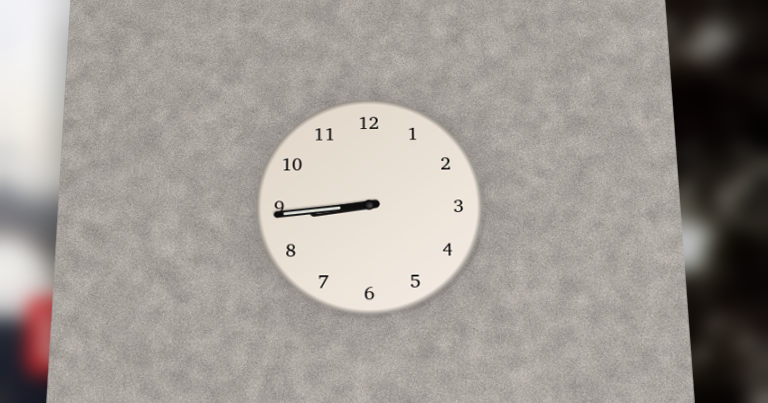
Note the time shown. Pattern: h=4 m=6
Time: h=8 m=44
